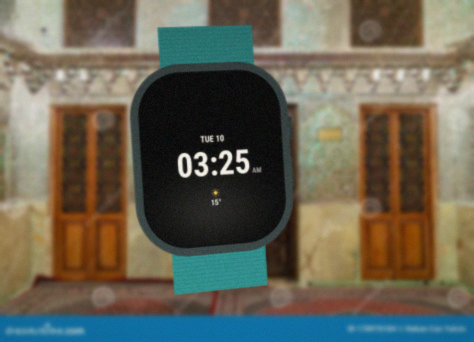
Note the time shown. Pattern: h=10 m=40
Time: h=3 m=25
